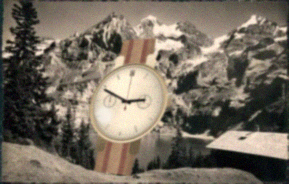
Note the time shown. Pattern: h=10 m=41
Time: h=2 m=49
